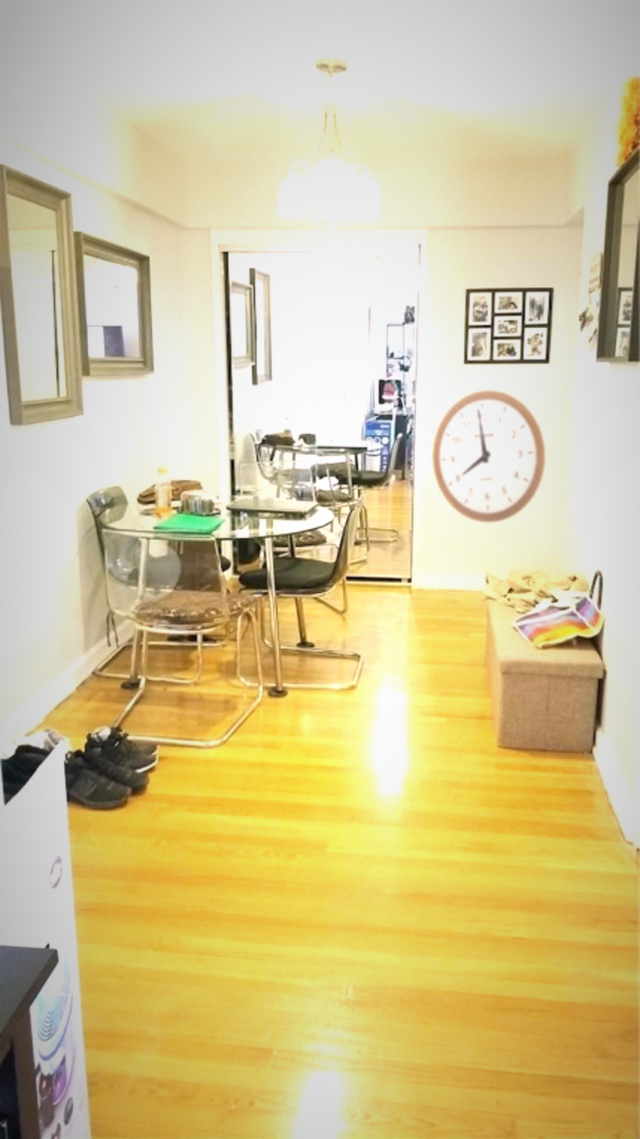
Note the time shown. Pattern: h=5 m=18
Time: h=7 m=59
